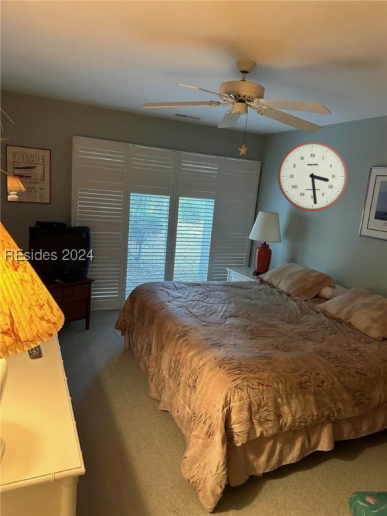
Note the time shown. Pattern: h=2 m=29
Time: h=3 m=29
